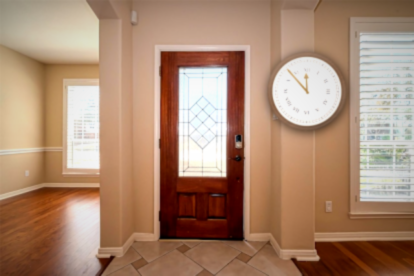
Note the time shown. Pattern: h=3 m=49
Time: h=11 m=53
